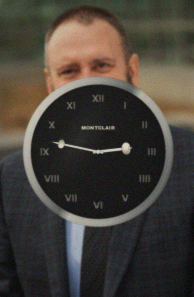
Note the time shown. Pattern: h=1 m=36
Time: h=2 m=47
